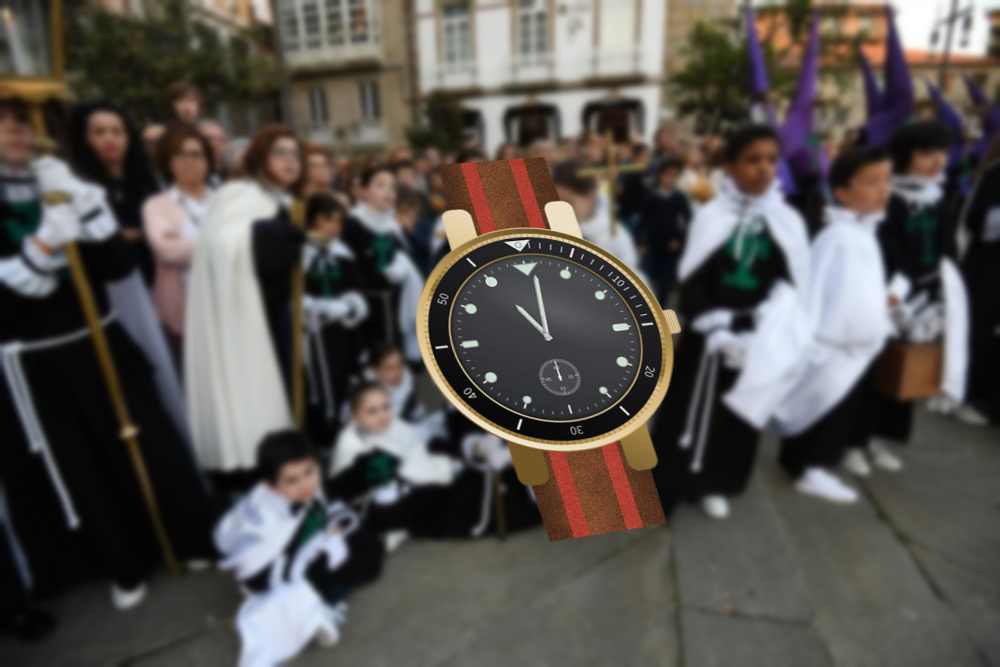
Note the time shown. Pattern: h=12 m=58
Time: h=11 m=1
